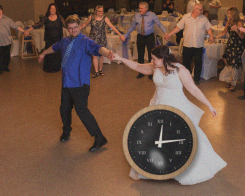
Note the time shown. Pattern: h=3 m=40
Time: h=12 m=14
